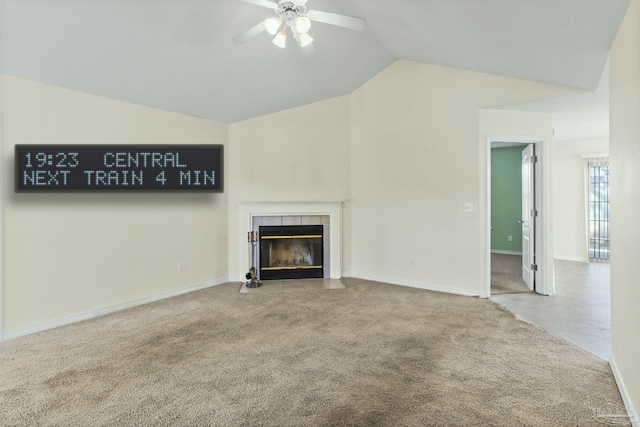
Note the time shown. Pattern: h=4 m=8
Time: h=19 m=23
